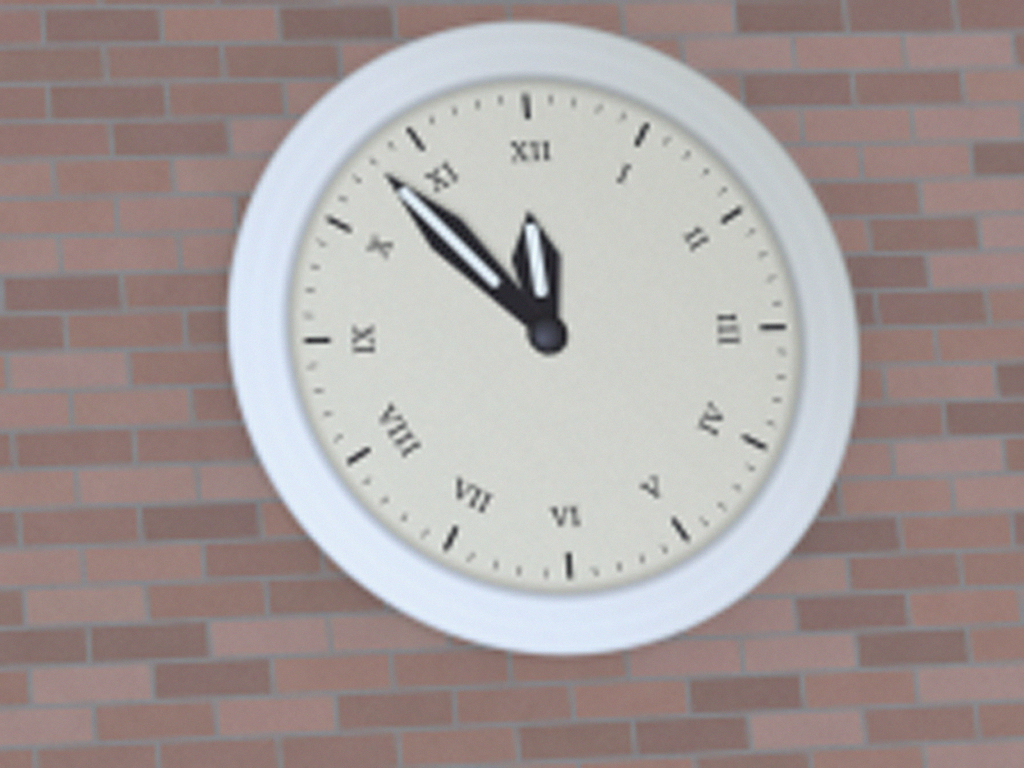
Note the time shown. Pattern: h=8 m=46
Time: h=11 m=53
